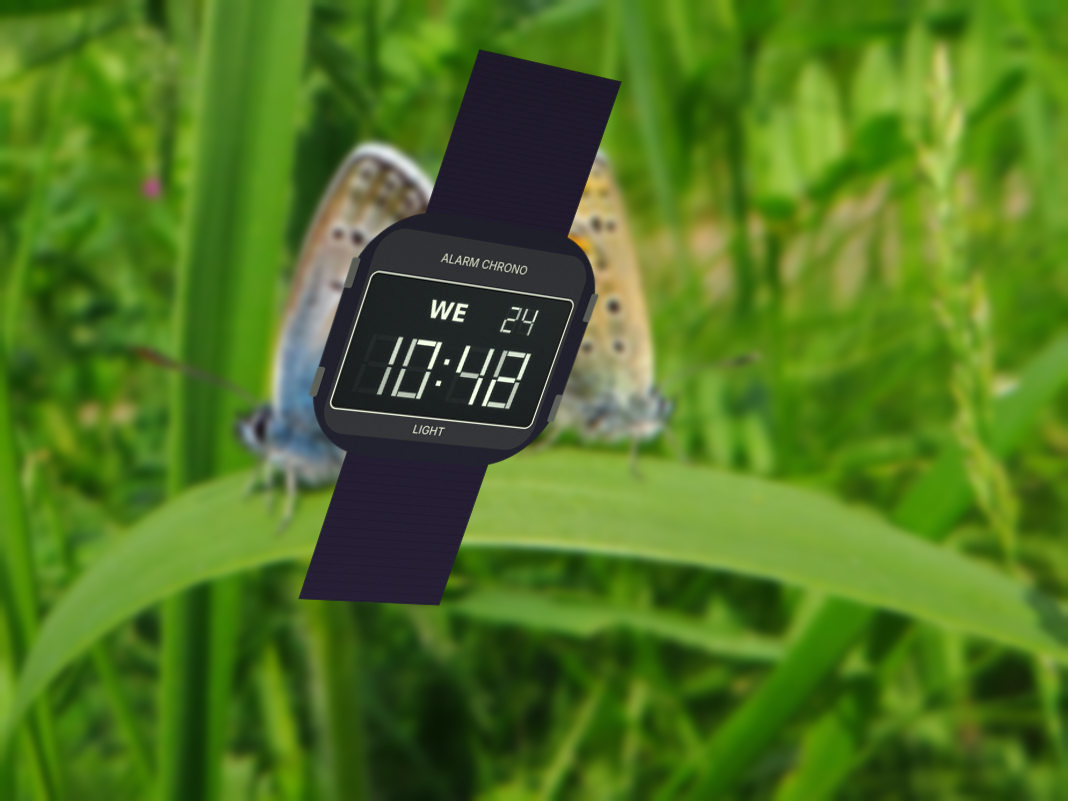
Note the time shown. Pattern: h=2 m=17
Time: h=10 m=48
